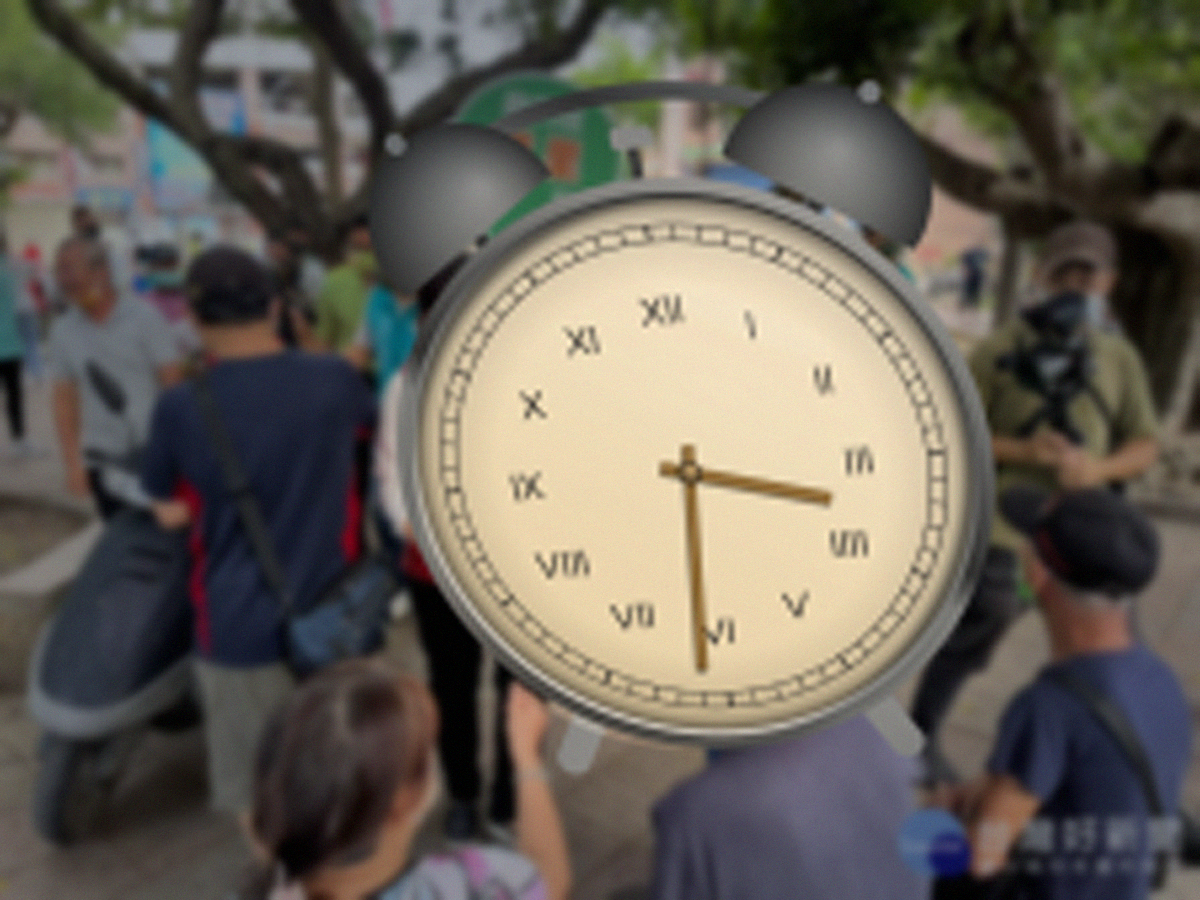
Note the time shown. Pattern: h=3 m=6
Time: h=3 m=31
